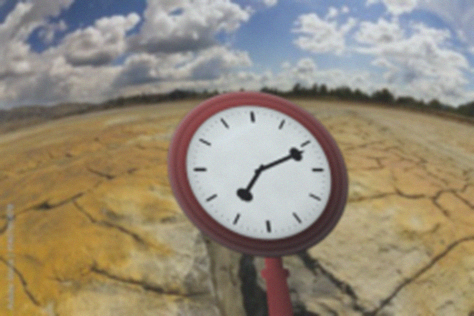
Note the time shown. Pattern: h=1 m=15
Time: h=7 m=11
